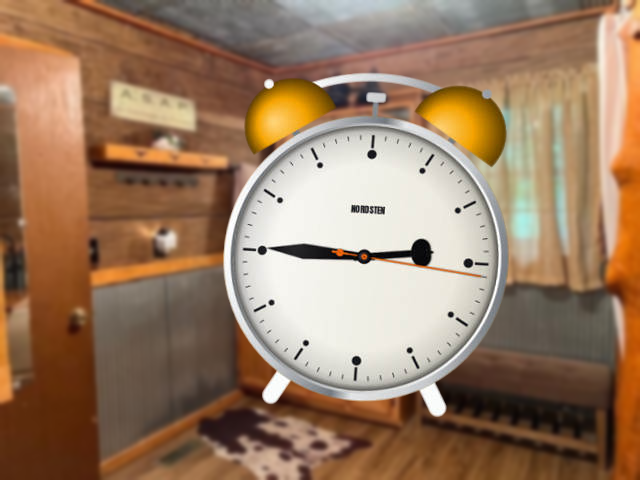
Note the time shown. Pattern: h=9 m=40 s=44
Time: h=2 m=45 s=16
